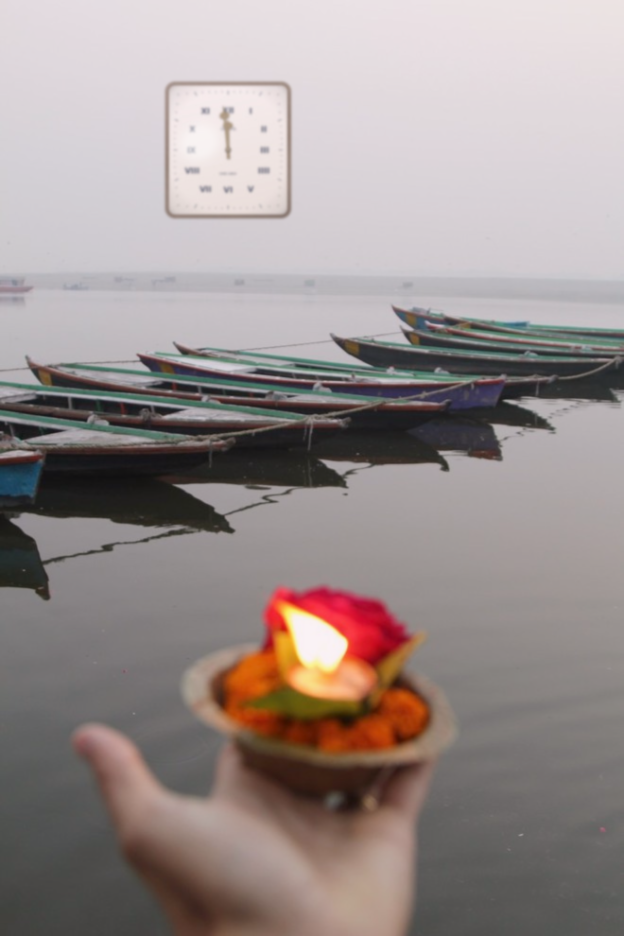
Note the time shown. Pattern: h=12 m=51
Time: h=11 m=59
